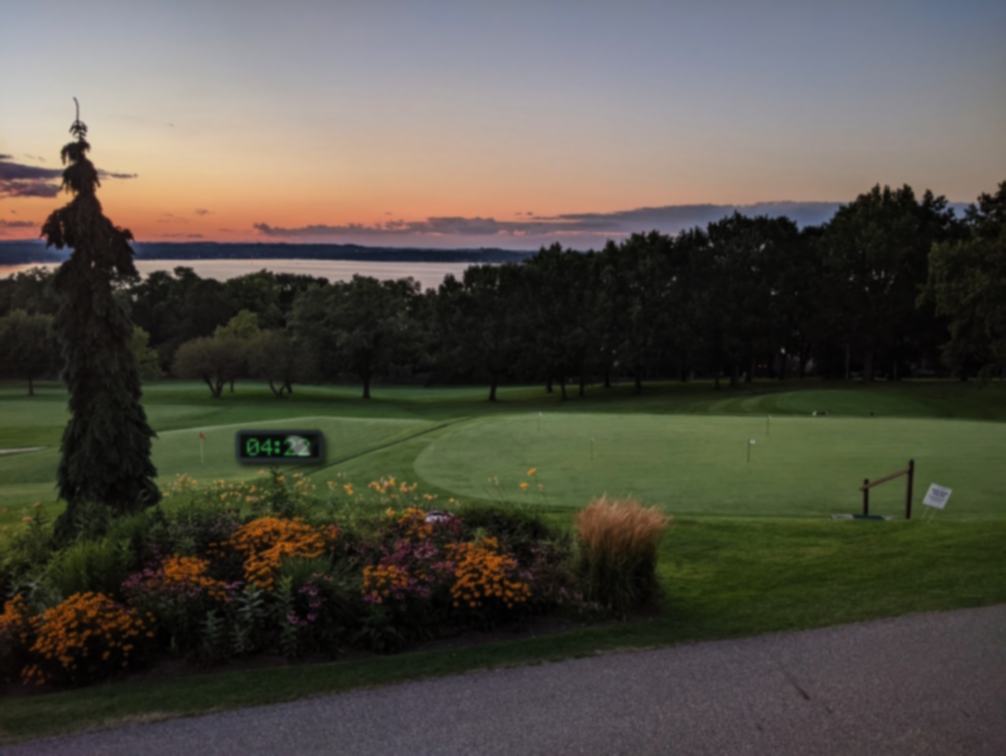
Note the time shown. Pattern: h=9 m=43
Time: h=4 m=22
